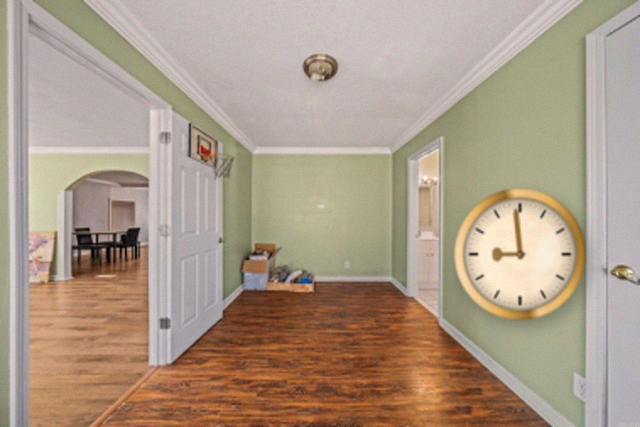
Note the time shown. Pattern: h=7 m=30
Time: h=8 m=59
